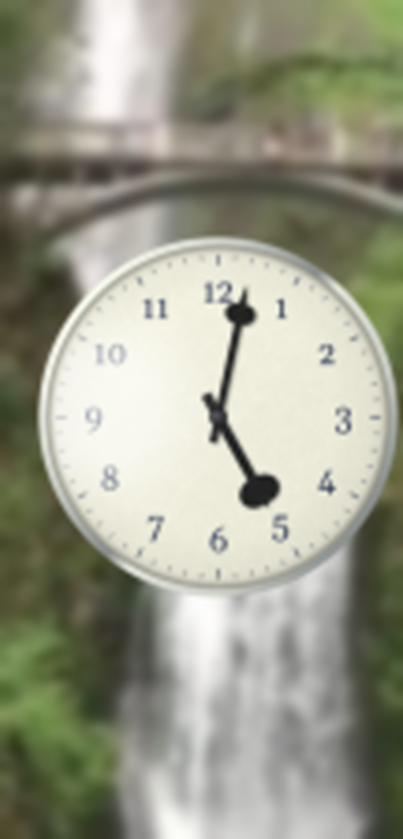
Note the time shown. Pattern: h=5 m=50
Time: h=5 m=2
